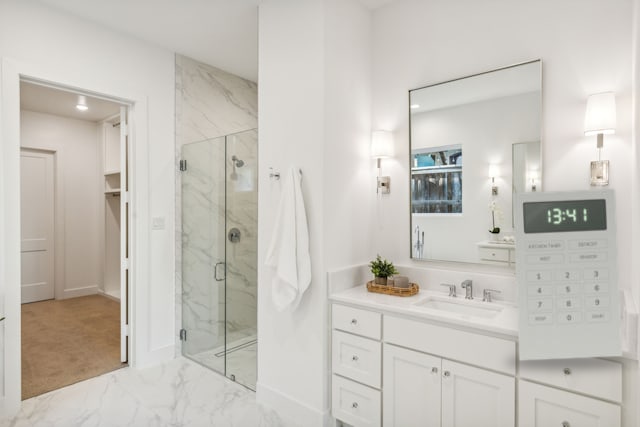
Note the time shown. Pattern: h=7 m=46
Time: h=13 m=41
